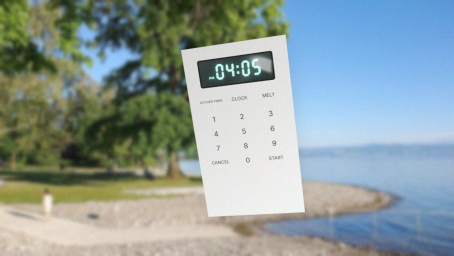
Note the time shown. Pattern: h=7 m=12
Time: h=4 m=5
